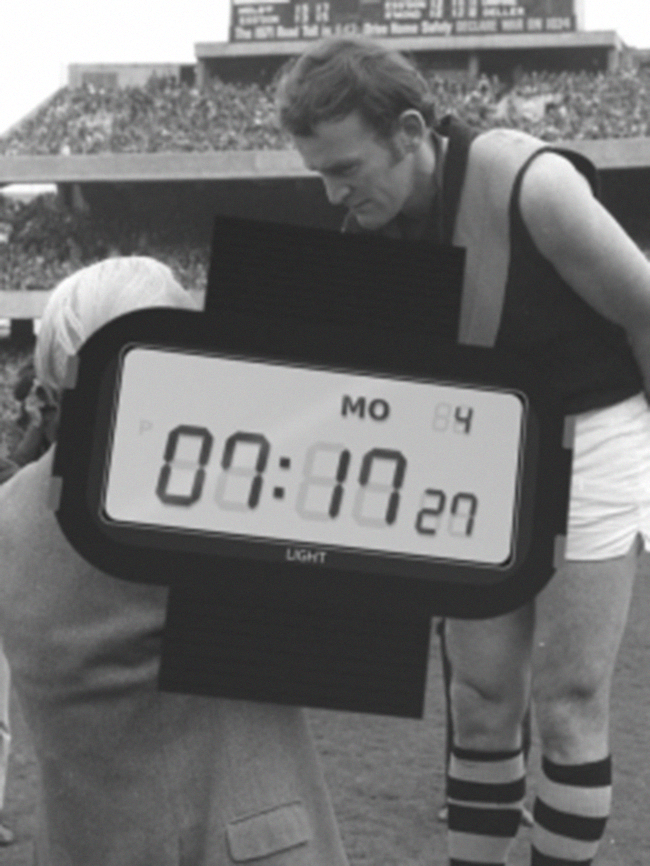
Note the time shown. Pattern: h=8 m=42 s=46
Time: h=7 m=17 s=27
